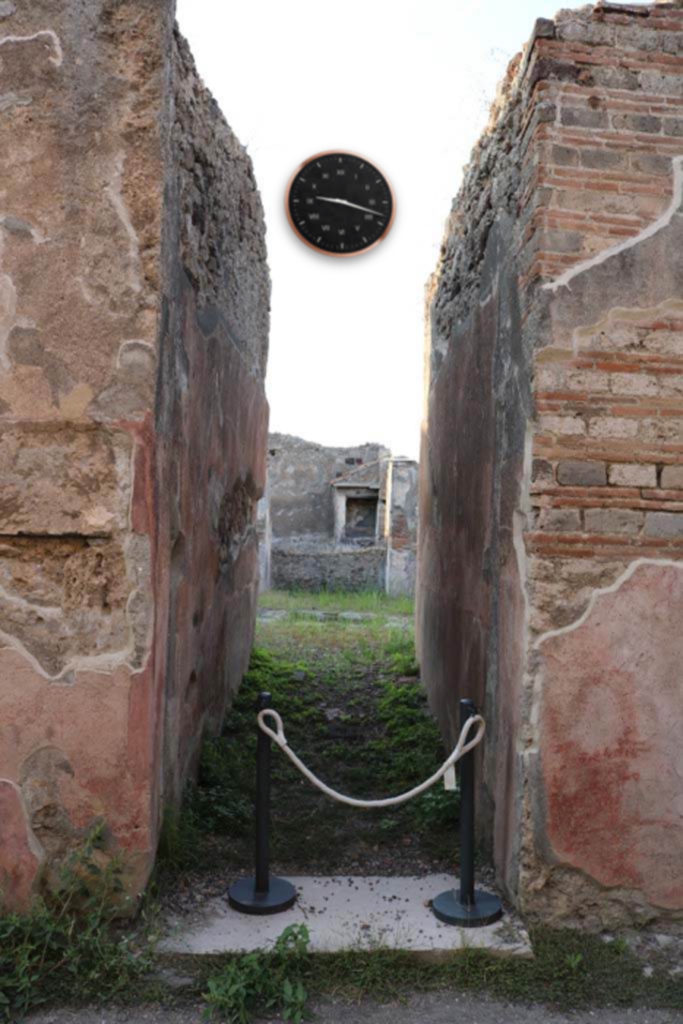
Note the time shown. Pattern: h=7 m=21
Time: h=9 m=18
